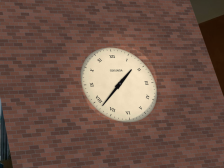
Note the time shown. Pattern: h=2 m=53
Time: h=1 m=38
